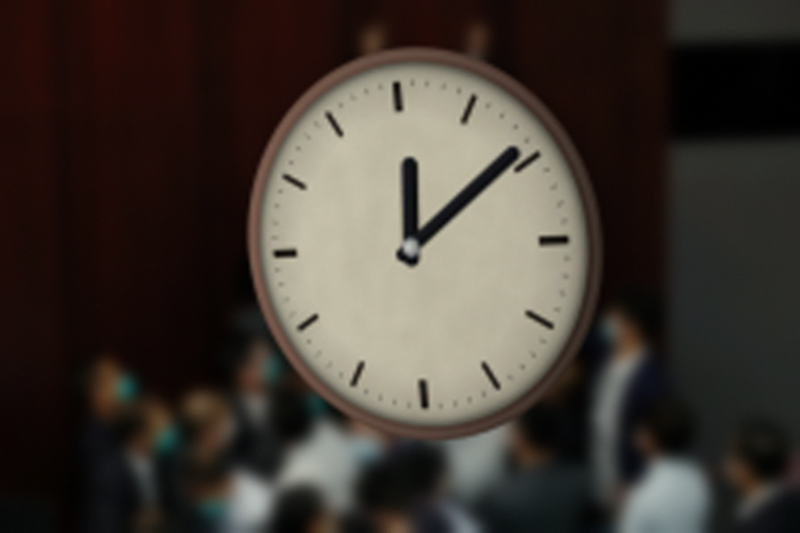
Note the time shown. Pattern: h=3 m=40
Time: h=12 m=9
